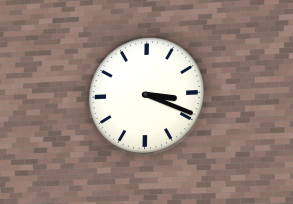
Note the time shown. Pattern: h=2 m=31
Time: h=3 m=19
